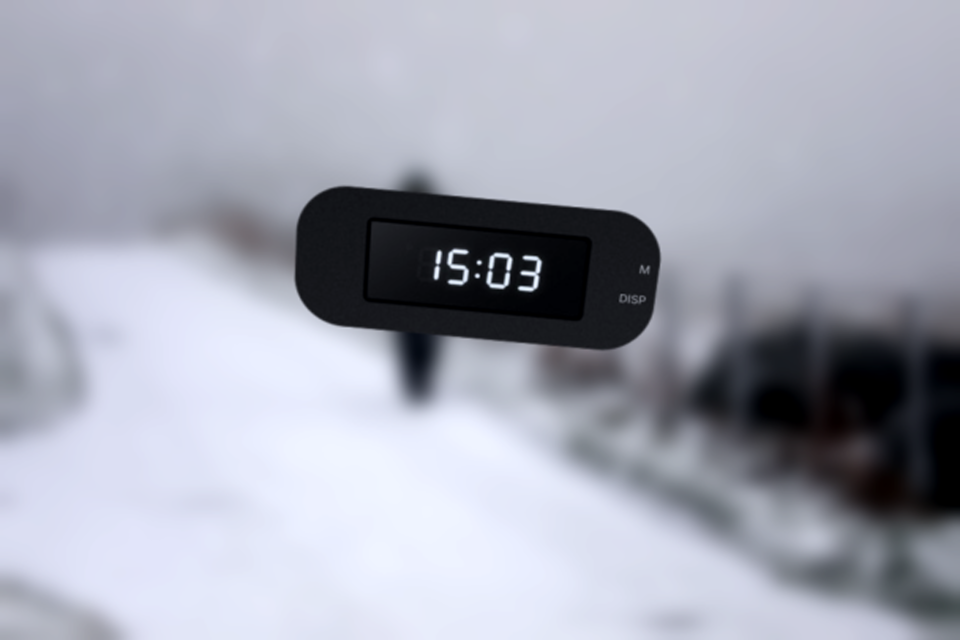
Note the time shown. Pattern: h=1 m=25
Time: h=15 m=3
